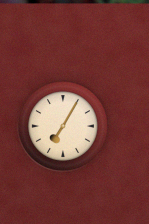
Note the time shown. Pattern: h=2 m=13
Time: h=7 m=5
